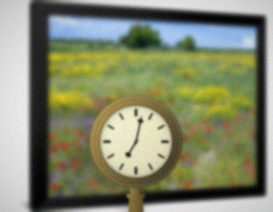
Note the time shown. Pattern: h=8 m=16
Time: h=7 m=2
